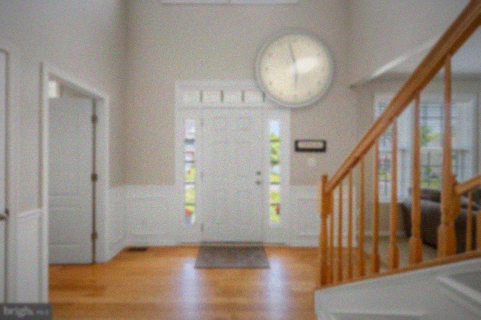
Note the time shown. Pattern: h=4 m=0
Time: h=5 m=58
